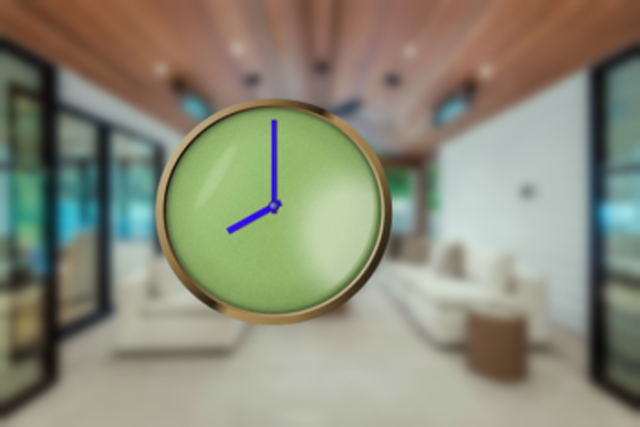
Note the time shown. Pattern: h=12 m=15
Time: h=8 m=0
